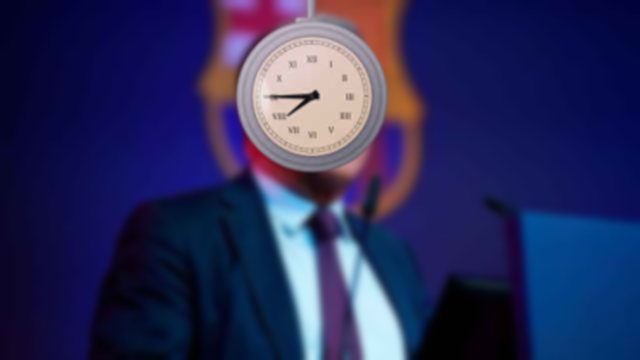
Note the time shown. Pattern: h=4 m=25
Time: h=7 m=45
